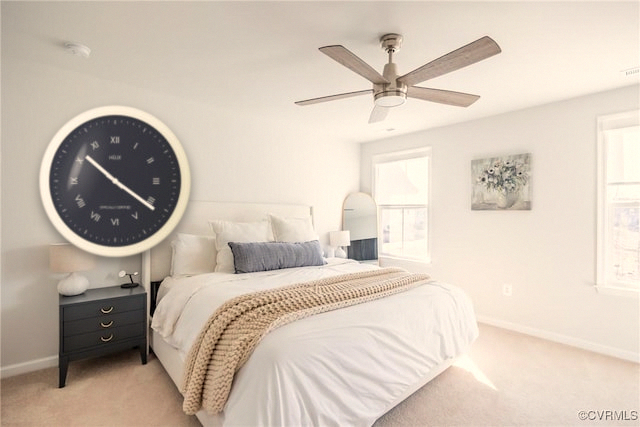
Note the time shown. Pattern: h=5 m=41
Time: h=10 m=21
